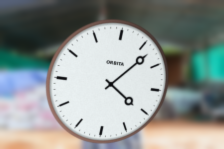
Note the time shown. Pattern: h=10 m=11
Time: h=4 m=7
